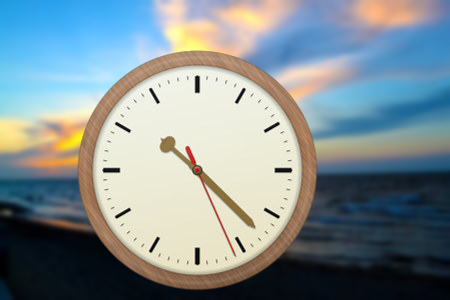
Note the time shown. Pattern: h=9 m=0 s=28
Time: h=10 m=22 s=26
